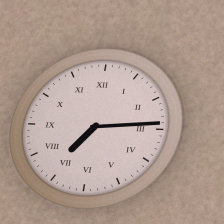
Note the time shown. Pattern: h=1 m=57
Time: h=7 m=14
